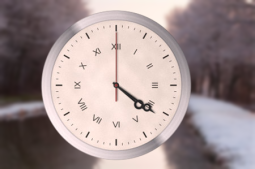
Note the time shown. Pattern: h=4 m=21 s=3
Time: h=4 m=21 s=0
